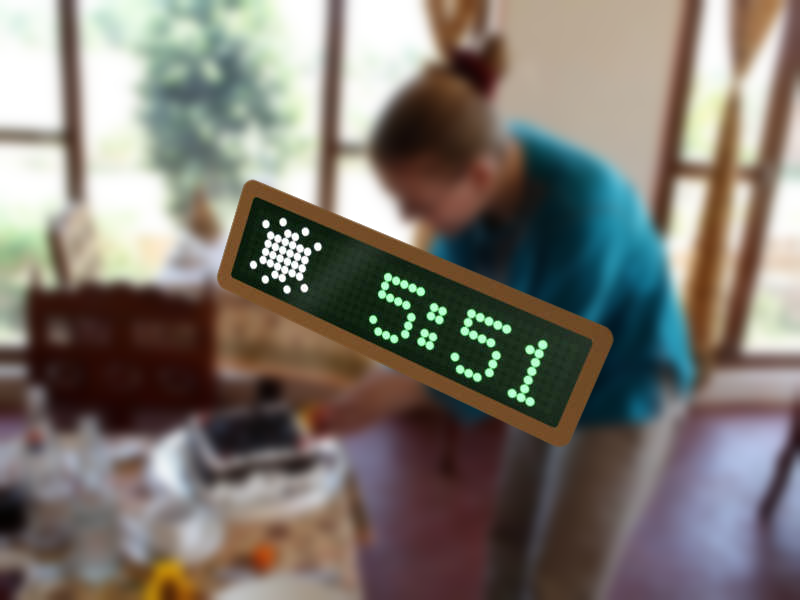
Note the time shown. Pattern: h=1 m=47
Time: h=5 m=51
